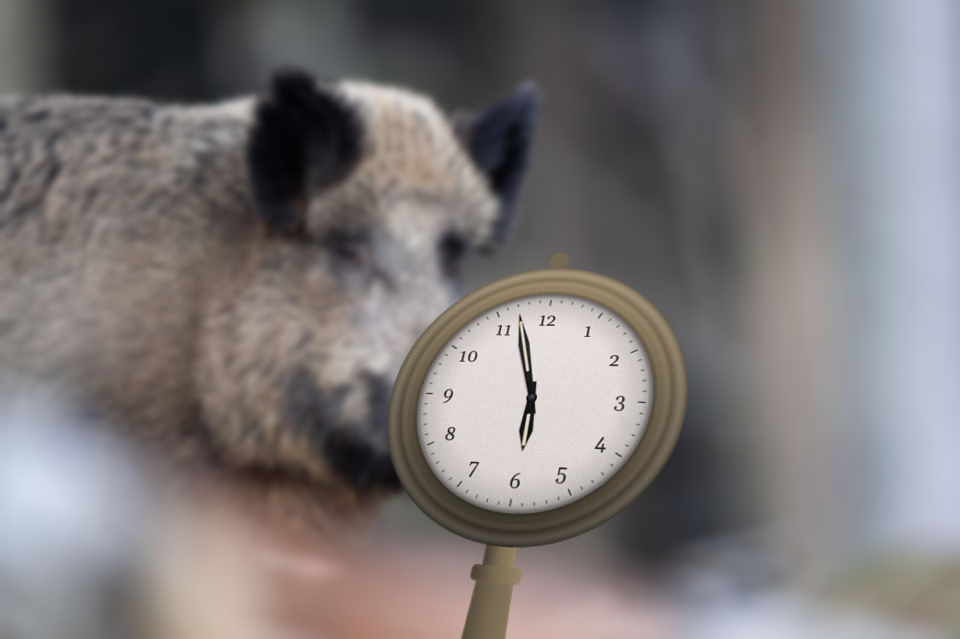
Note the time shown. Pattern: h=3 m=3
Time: h=5 m=57
